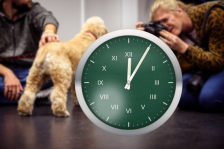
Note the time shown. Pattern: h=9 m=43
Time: h=12 m=5
